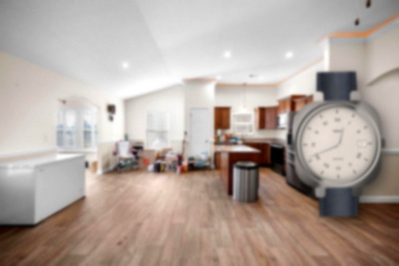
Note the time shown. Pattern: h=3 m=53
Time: h=12 m=41
